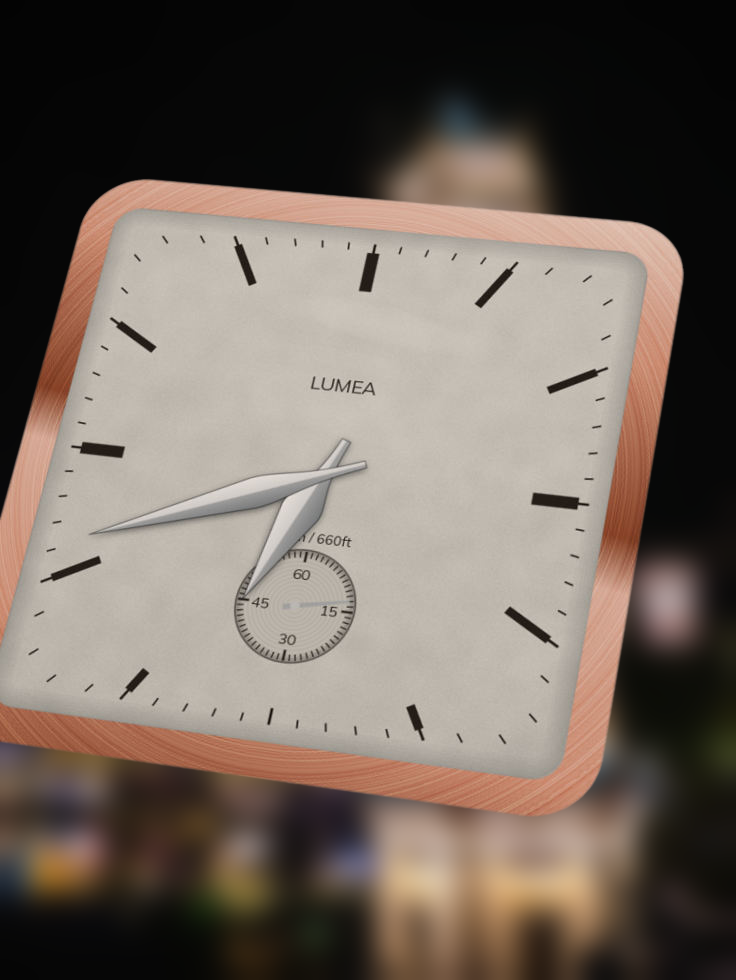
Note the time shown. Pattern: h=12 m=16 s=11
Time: h=6 m=41 s=13
